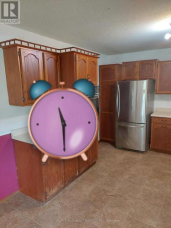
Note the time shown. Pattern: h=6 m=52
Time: h=11 m=30
